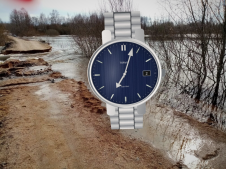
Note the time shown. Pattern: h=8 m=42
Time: h=7 m=3
